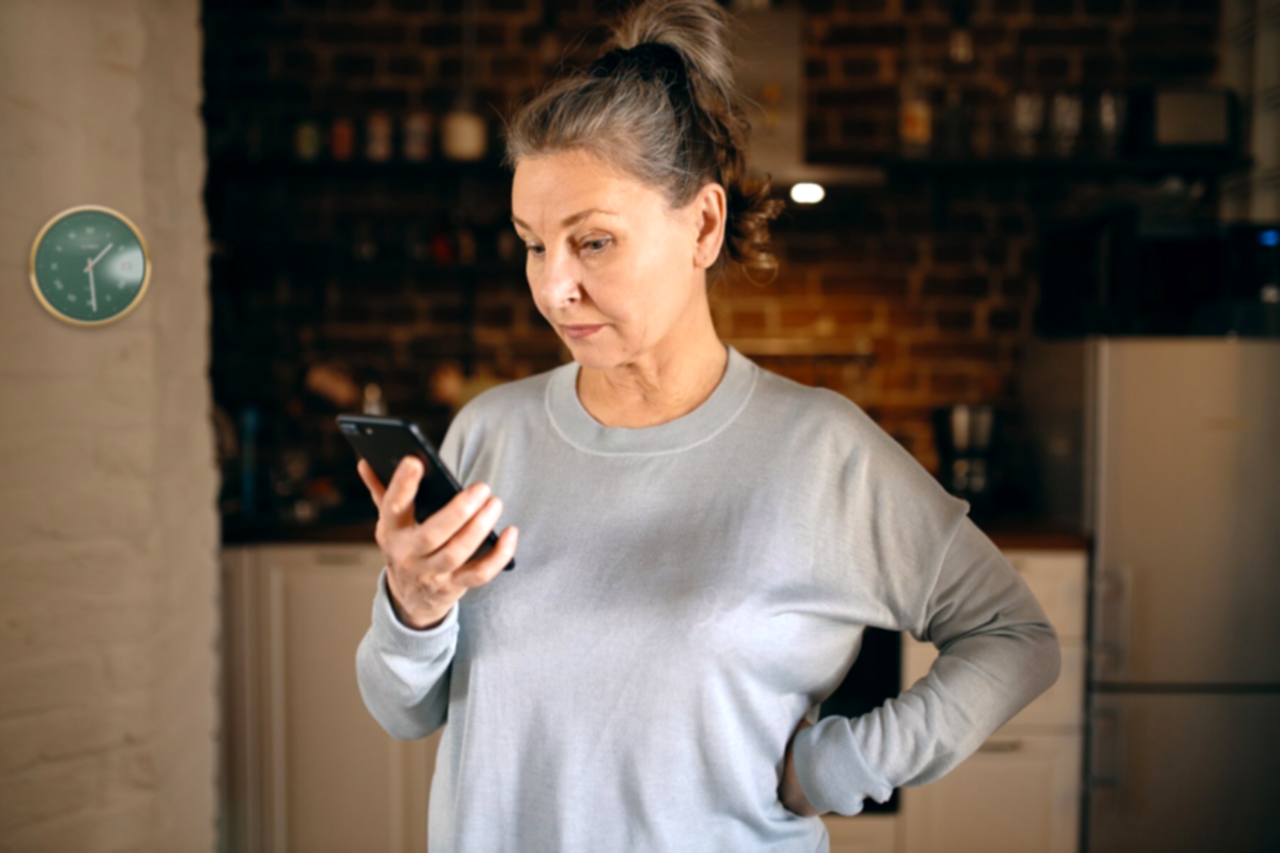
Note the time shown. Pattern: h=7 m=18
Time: h=1 m=29
